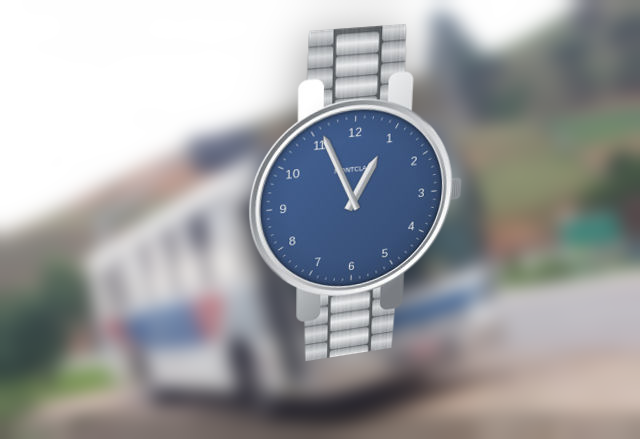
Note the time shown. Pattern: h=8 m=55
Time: h=12 m=56
